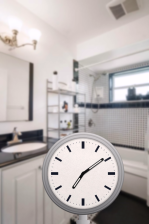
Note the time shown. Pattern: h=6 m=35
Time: h=7 m=9
